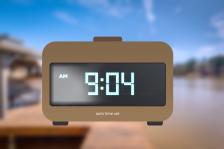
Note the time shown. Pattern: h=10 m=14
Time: h=9 m=4
